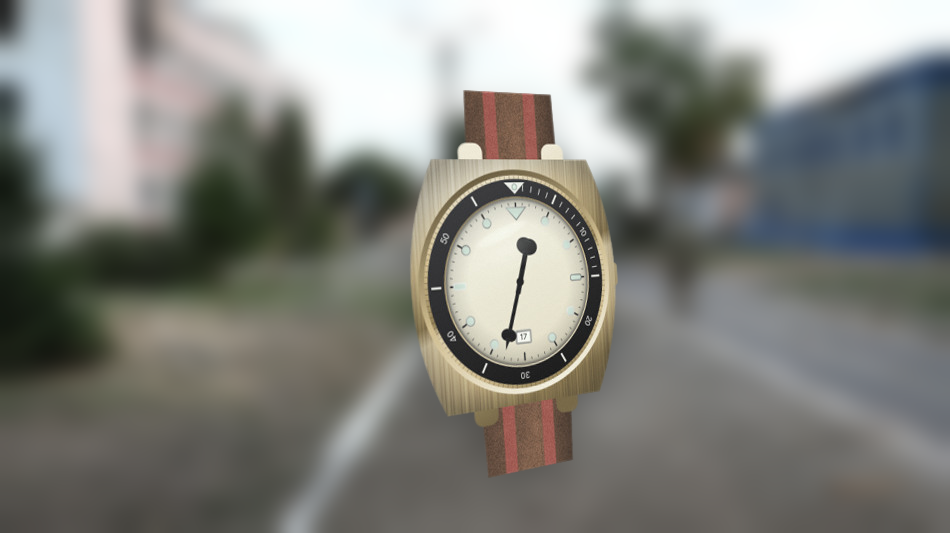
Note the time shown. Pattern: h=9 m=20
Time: h=12 m=33
